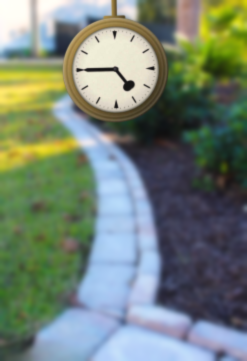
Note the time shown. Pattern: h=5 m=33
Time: h=4 m=45
